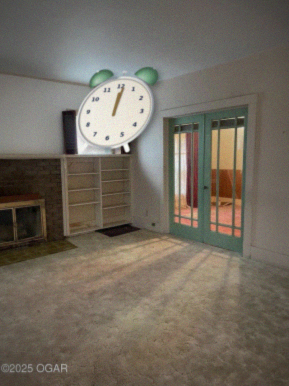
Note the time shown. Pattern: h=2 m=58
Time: h=12 m=1
